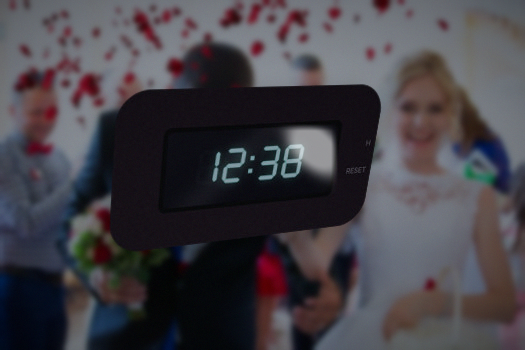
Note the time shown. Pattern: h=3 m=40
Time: h=12 m=38
